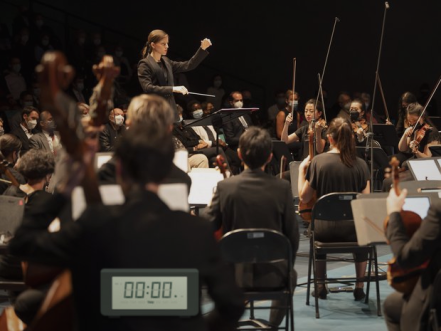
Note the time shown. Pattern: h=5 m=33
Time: h=0 m=0
